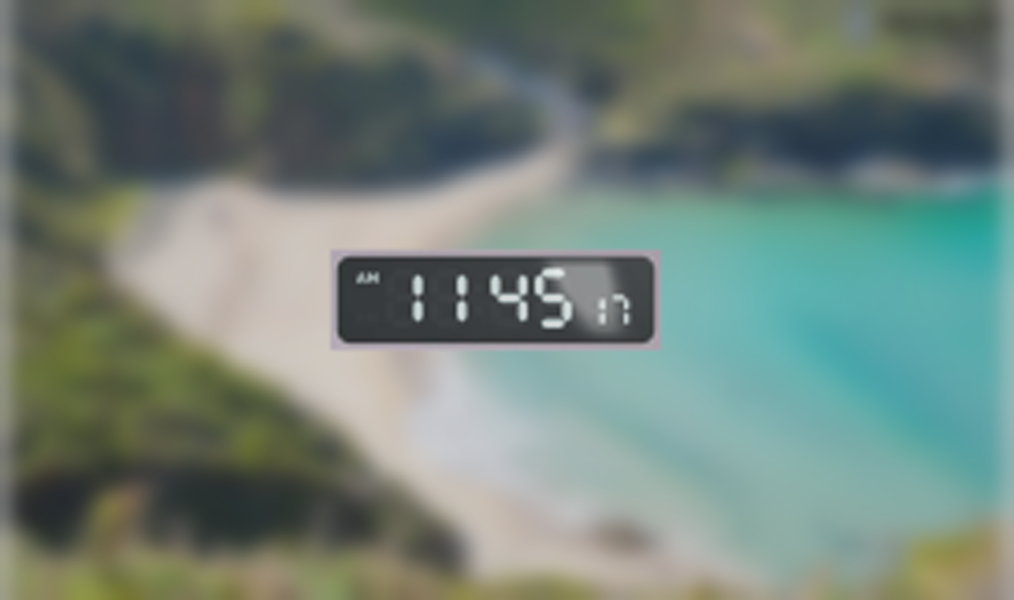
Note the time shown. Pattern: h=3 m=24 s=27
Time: h=11 m=45 s=17
